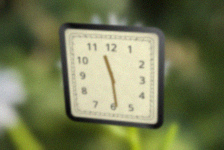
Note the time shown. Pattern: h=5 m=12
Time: h=11 m=29
